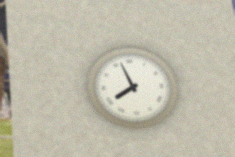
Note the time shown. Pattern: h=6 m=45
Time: h=7 m=57
